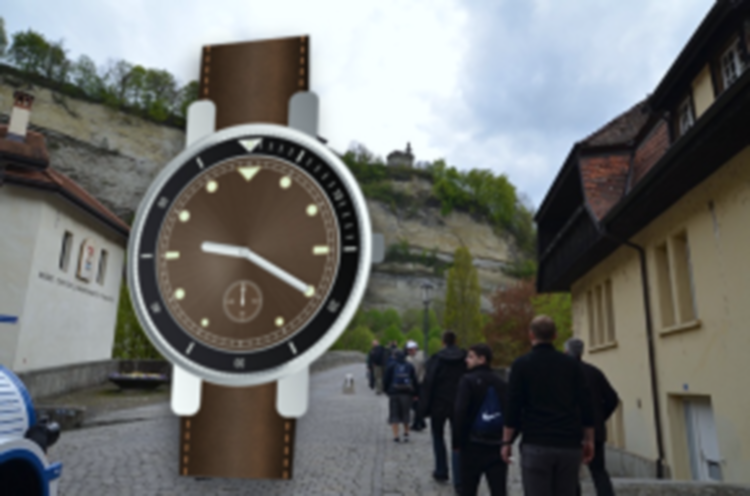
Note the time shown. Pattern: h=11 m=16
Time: h=9 m=20
